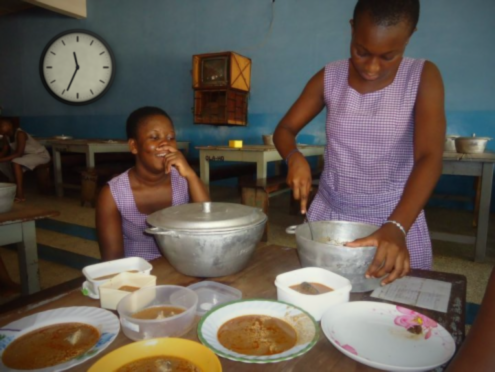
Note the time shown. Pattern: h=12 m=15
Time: h=11 m=34
